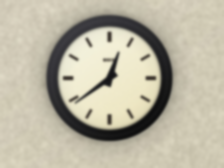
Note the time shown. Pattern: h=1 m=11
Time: h=12 m=39
